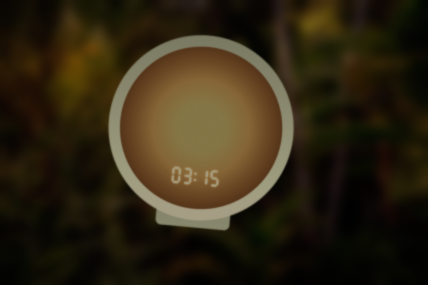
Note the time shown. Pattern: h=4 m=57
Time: h=3 m=15
